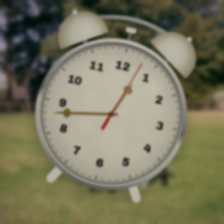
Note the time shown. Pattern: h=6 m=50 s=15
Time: h=12 m=43 s=3
